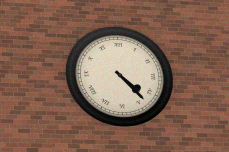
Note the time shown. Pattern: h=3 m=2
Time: h=4 m=23
